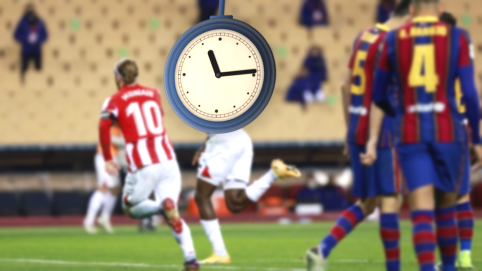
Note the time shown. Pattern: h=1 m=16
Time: h=11 m=14
